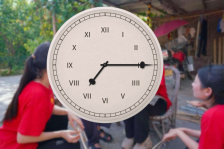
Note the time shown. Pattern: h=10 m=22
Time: h=7 m=15
